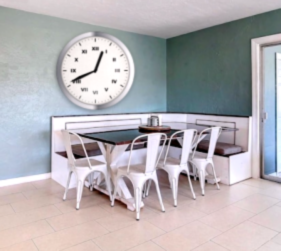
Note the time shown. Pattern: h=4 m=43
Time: h=12 m=41
